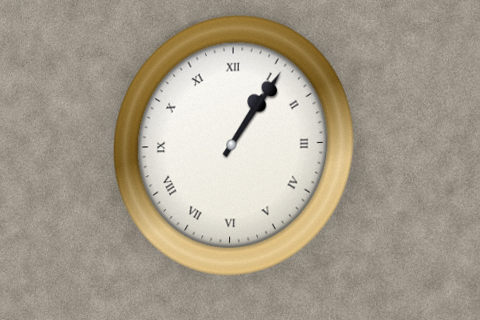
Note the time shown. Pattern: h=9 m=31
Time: h=1 m=6
